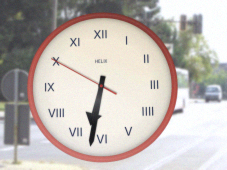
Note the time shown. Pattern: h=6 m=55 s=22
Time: h=6 m=31 s=50
